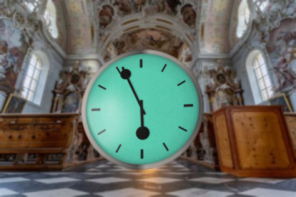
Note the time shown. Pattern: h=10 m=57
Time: h=5 m=56
